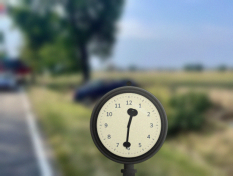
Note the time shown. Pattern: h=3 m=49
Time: h=12 m=31
